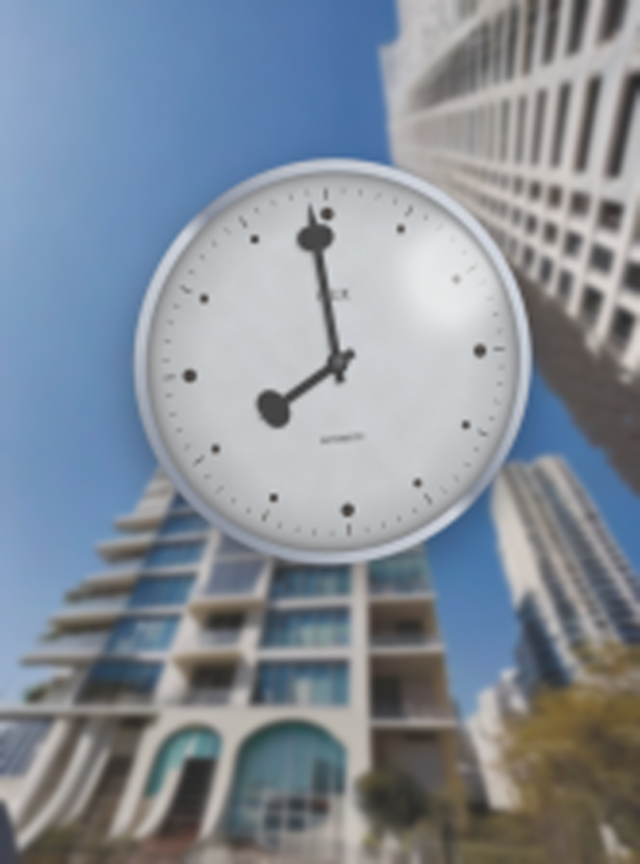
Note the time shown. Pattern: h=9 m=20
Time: h=7 m=59
